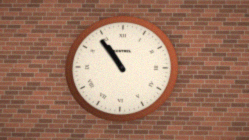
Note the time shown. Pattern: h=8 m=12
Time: h=10 m=54
